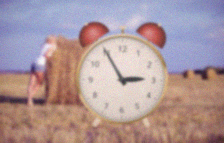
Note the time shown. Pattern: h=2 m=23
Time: h=2 m=55
